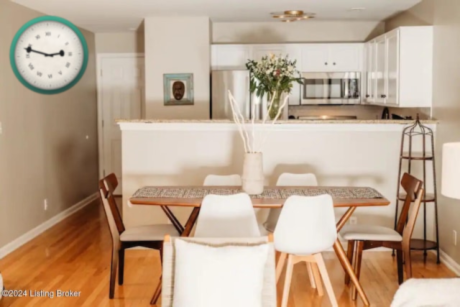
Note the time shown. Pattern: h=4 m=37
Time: h=2 m=48
